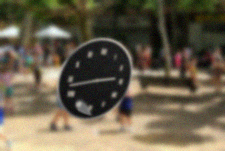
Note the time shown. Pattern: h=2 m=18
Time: h=2 m=43
